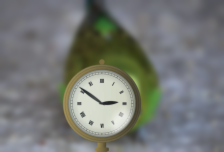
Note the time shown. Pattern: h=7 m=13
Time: h=2 m=51
